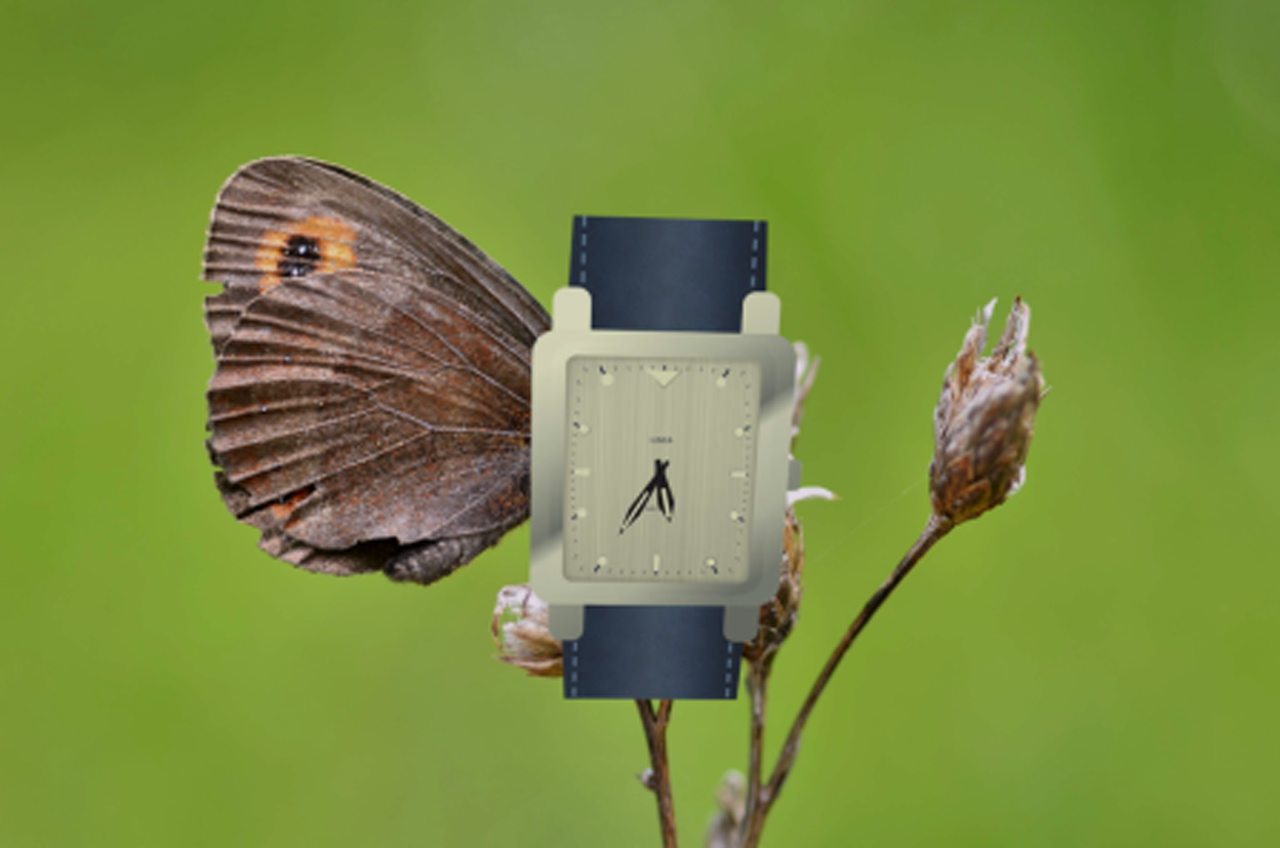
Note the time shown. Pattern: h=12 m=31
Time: h=5 m=35
